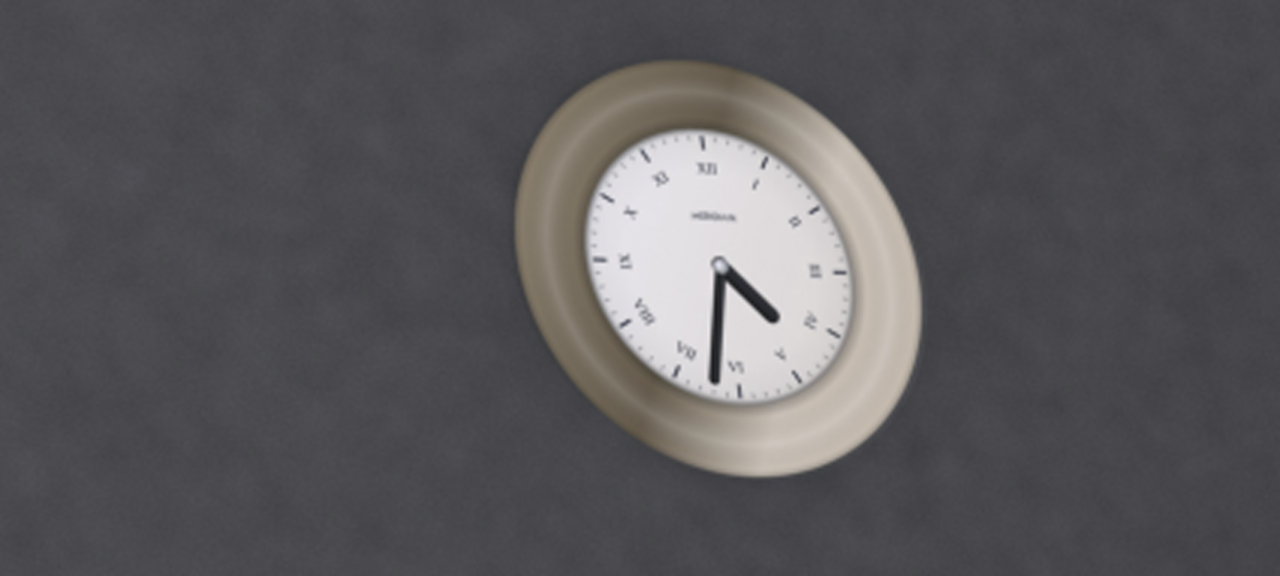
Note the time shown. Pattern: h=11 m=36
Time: h=4 m=32
